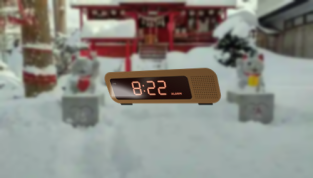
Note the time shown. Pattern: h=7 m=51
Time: h=8 m=22
